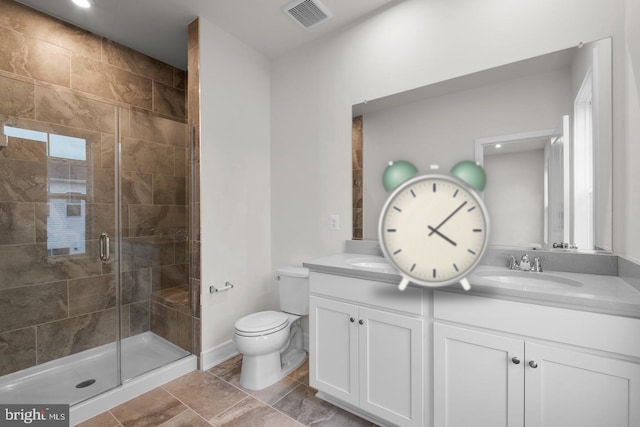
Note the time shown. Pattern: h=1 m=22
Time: h=4 m=8
